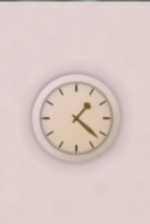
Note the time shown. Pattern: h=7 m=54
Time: h=1 m=22
